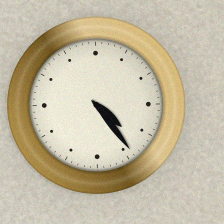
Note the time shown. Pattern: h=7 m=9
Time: h=4 m=24
